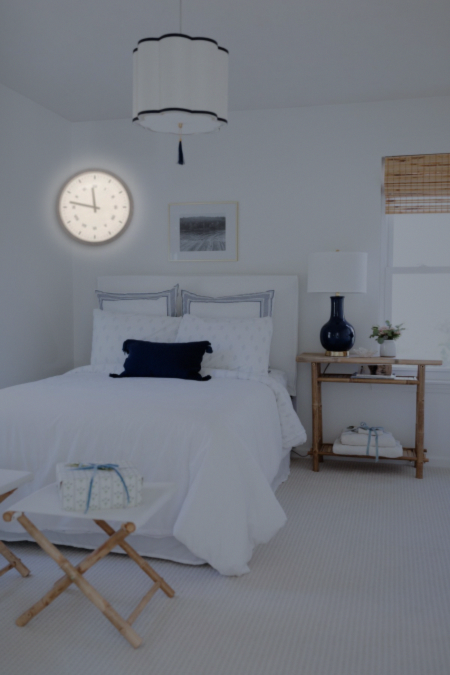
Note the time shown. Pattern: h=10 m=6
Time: h=11 m=47
